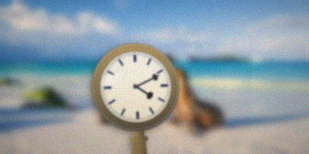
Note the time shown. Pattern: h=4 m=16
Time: h=4 m=11
